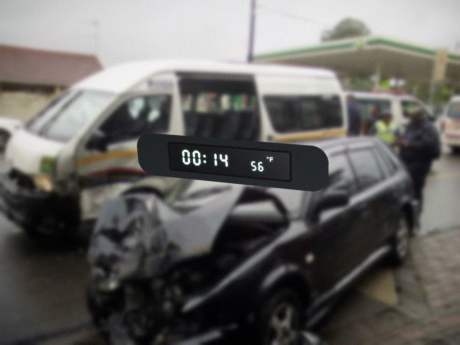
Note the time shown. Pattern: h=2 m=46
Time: h=0 m=14
